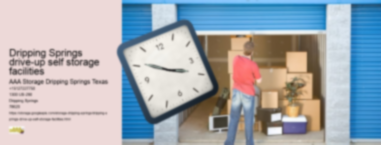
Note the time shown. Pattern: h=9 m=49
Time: h=3 m=51
